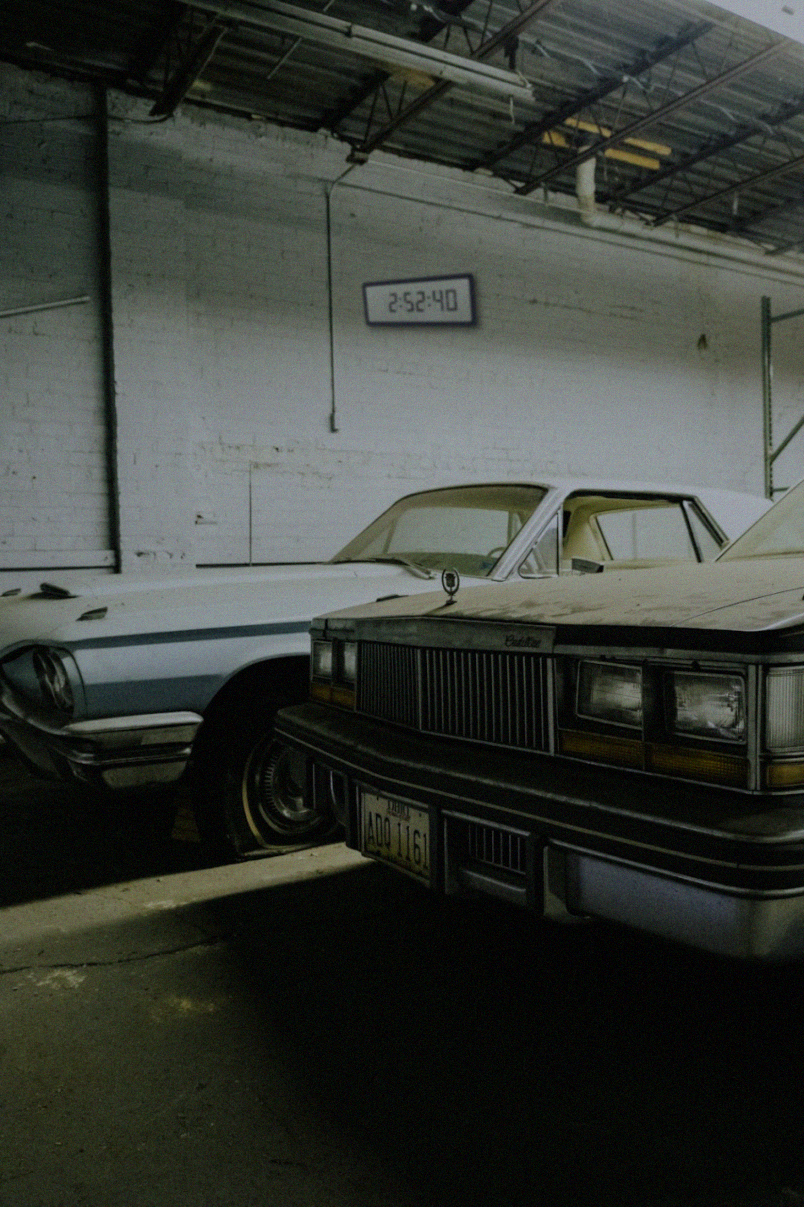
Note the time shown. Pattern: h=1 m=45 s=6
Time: h=2 m=52 s=40
